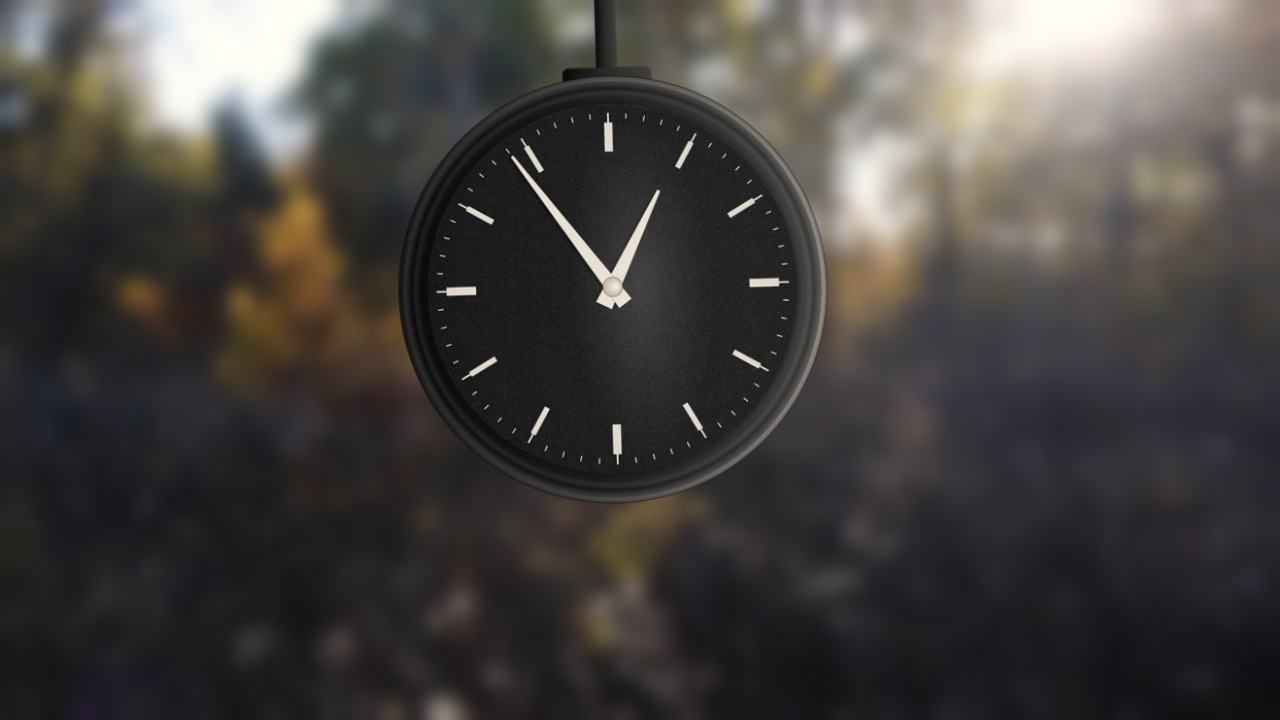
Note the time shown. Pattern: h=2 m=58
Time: h=12 m=54
